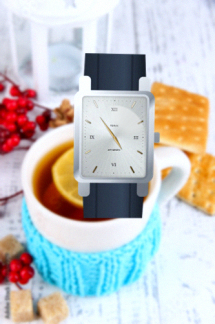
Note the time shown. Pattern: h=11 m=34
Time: h=4 m=54
